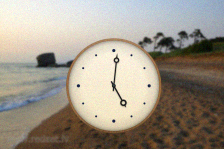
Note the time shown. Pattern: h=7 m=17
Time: h=5 m=1
